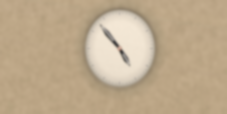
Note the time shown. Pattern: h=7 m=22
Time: h=4 m=53
